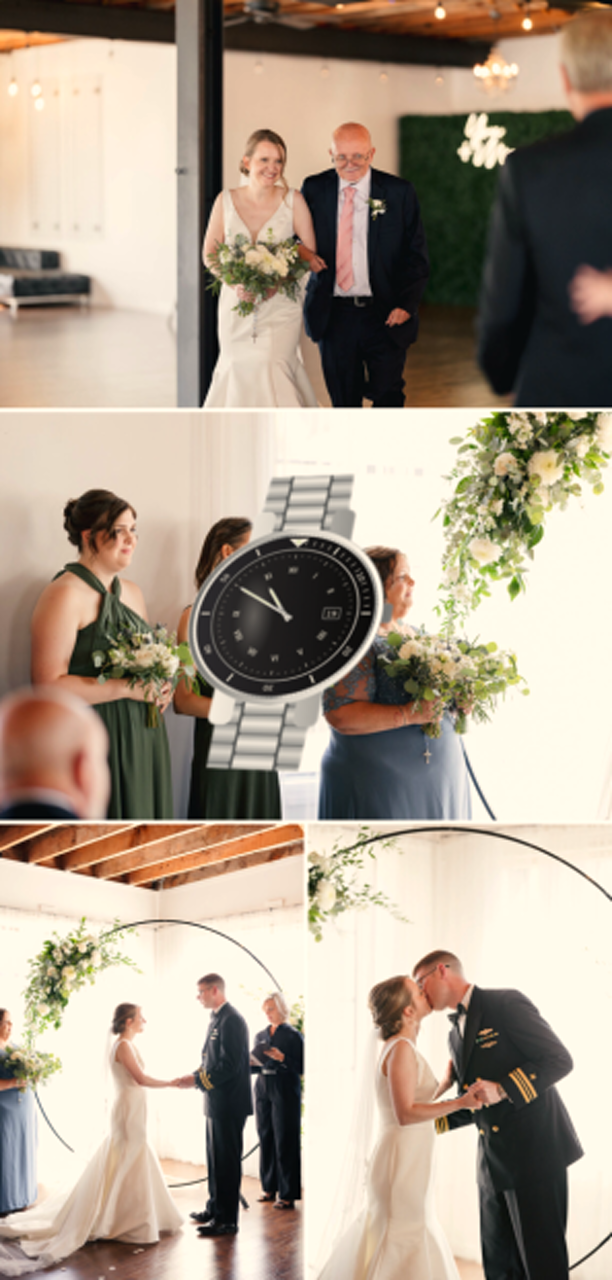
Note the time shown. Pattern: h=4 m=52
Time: h=10 m=50
